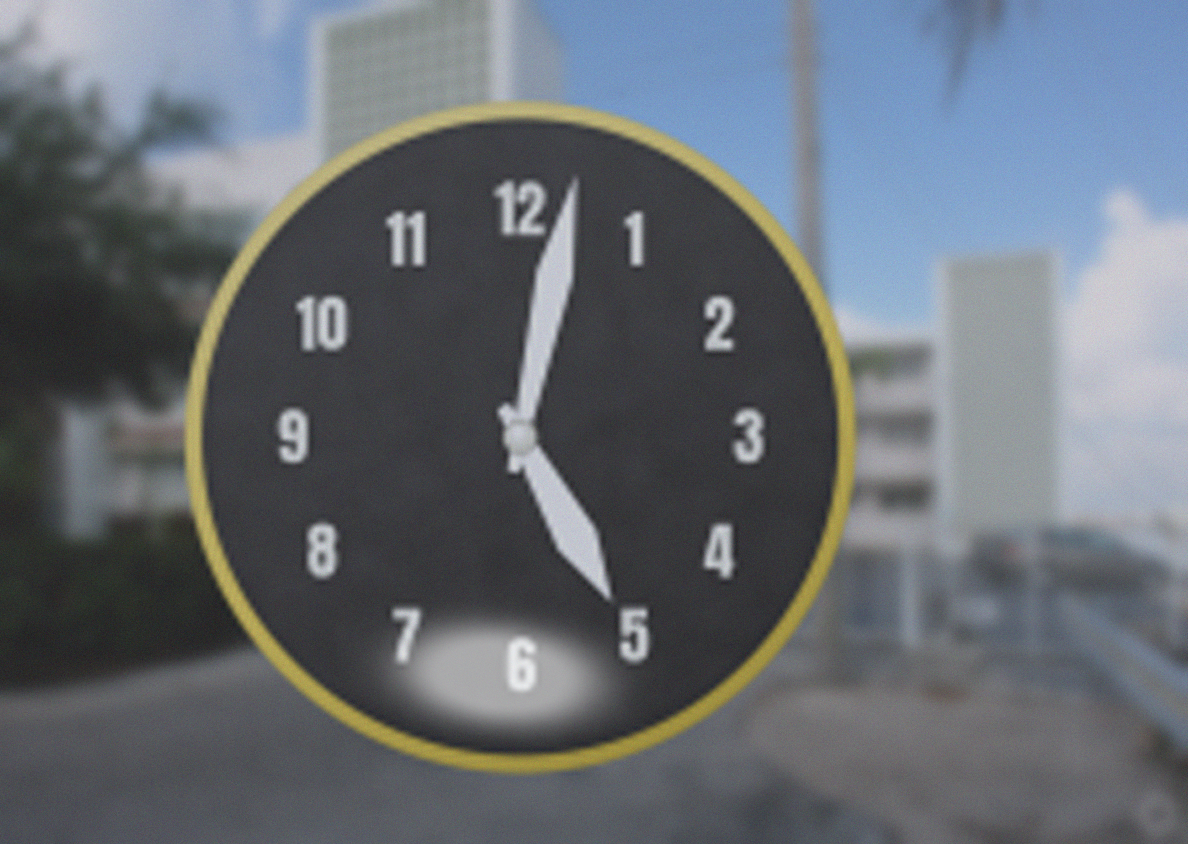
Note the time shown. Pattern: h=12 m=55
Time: h=5 m=2
